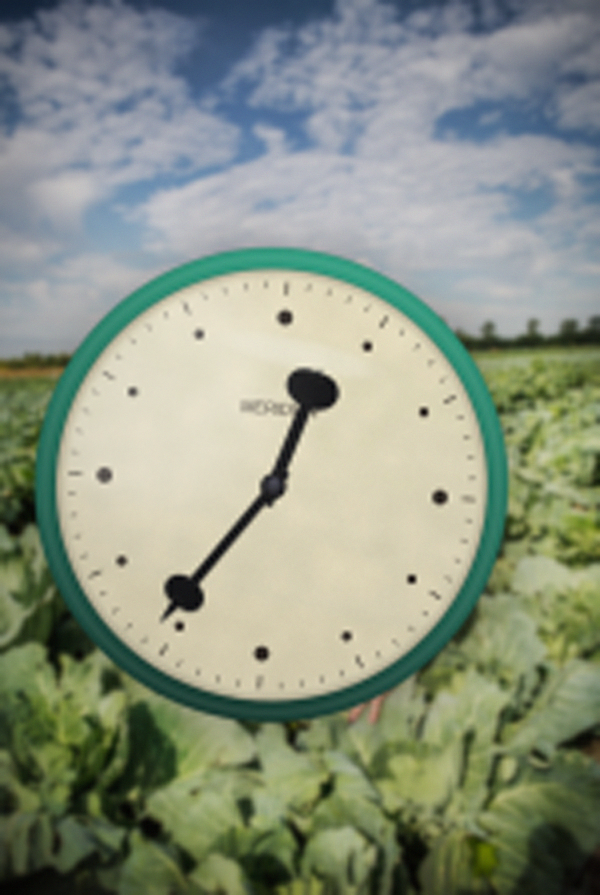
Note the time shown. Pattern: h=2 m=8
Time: h=12 m=36
